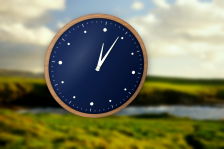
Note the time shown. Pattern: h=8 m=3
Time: h=12 m=4
